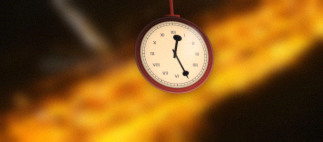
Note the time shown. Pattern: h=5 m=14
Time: h=12 m=26
